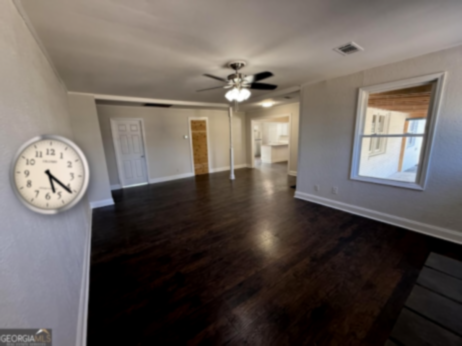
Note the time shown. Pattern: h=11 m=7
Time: h=5 m=21
